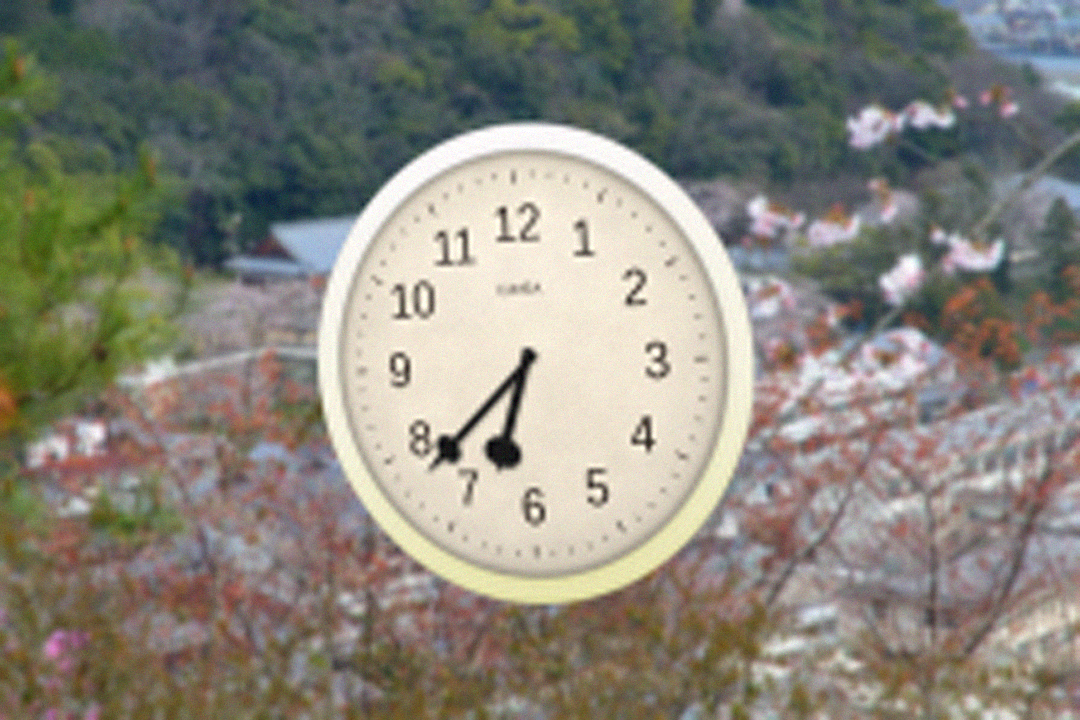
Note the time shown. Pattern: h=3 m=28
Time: h=6 m=38
